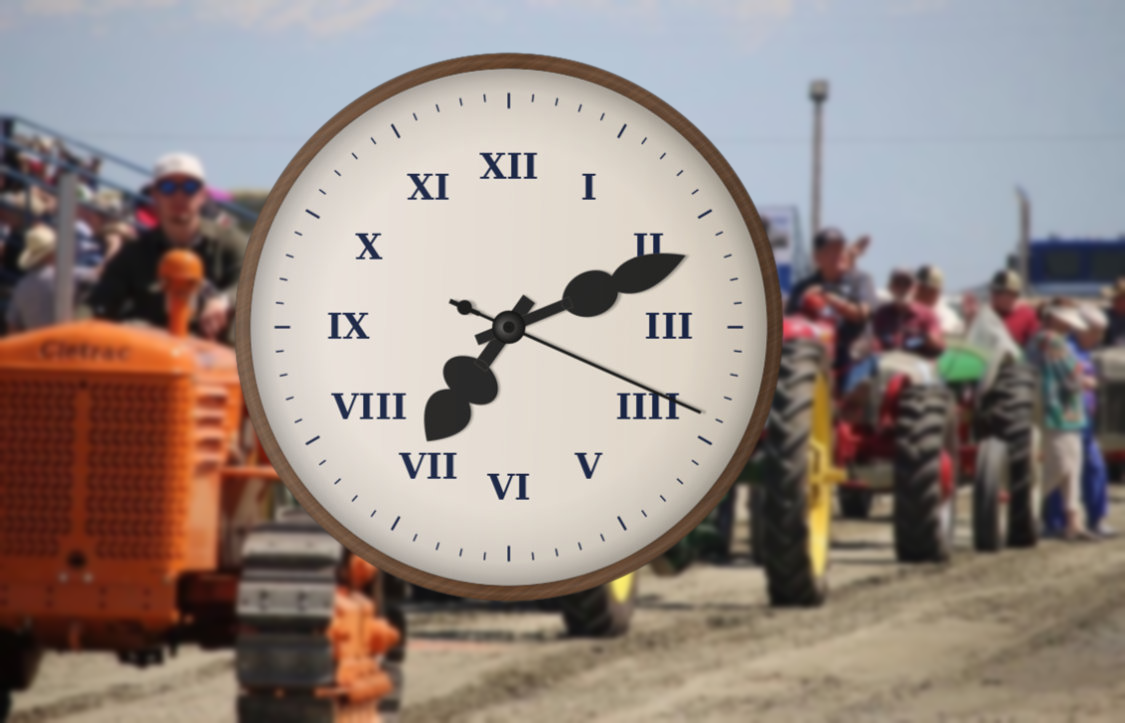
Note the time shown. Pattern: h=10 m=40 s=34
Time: h=7 m=11 s=19
